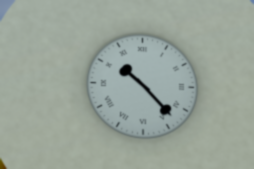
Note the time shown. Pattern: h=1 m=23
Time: h=10 m=23
